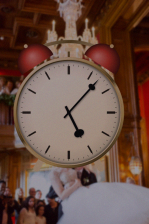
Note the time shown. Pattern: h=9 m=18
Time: h=5 m=7
